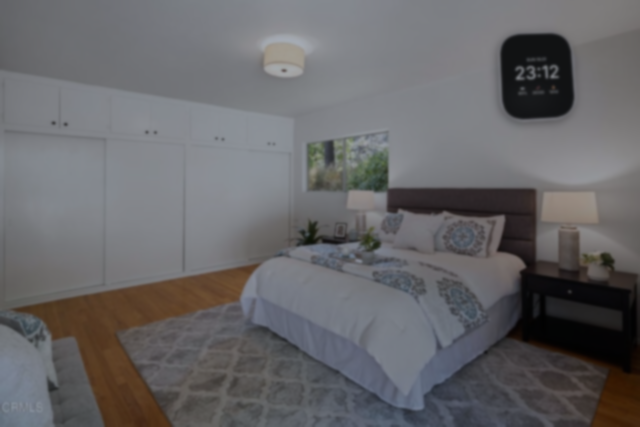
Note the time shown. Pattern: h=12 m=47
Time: h=23 m=12
